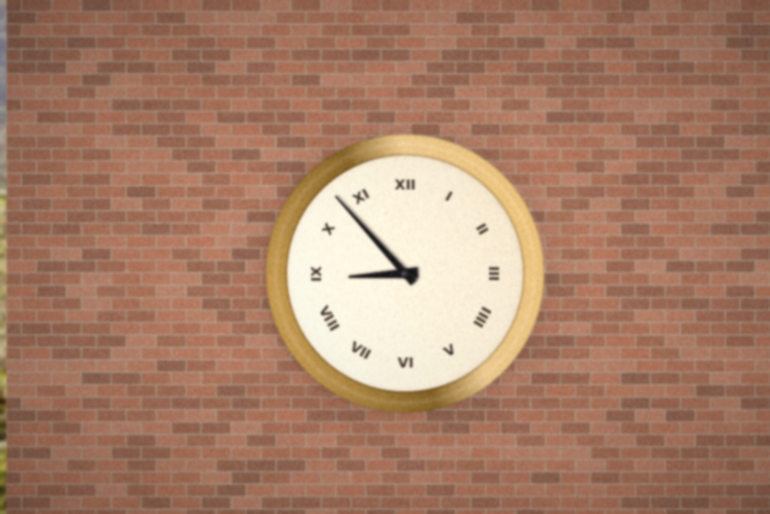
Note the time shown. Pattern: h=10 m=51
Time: h=8 m=53
